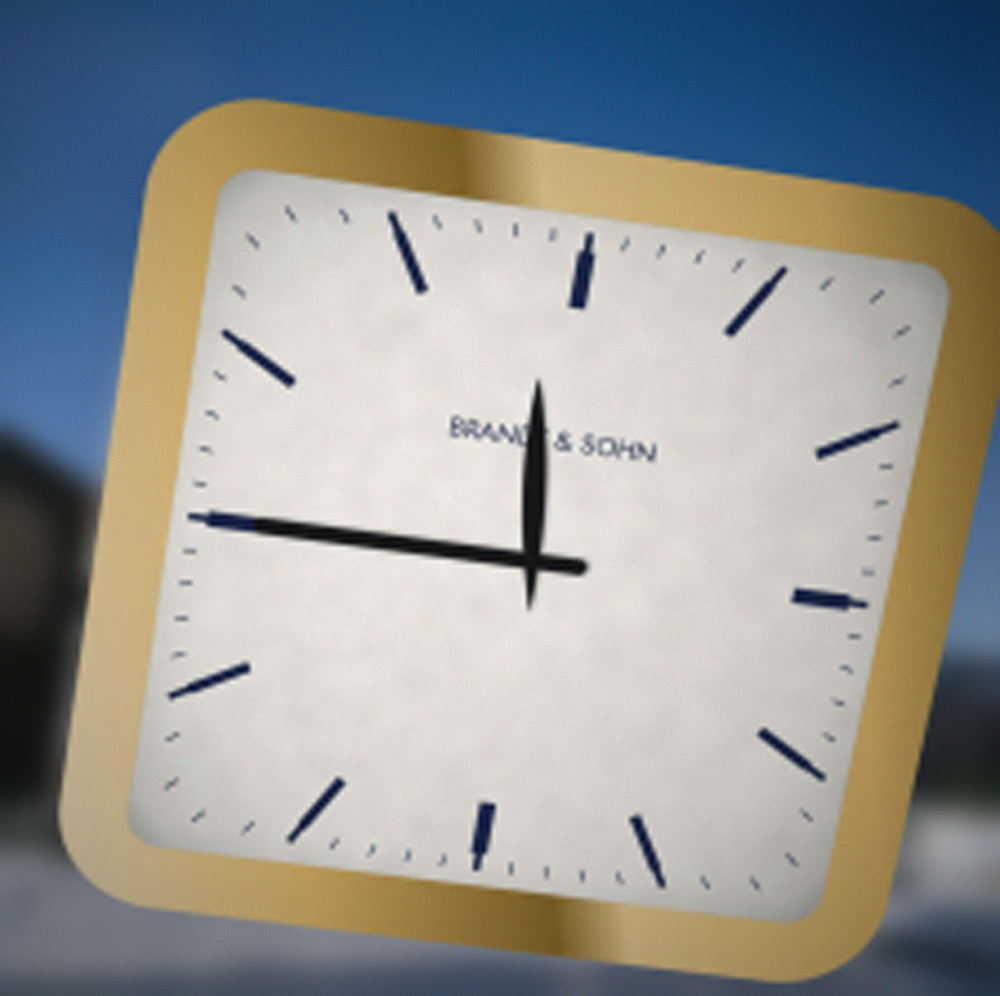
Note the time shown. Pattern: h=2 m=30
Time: h=11 m=45
